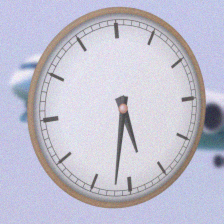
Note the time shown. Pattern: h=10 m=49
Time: h=5 m=32
